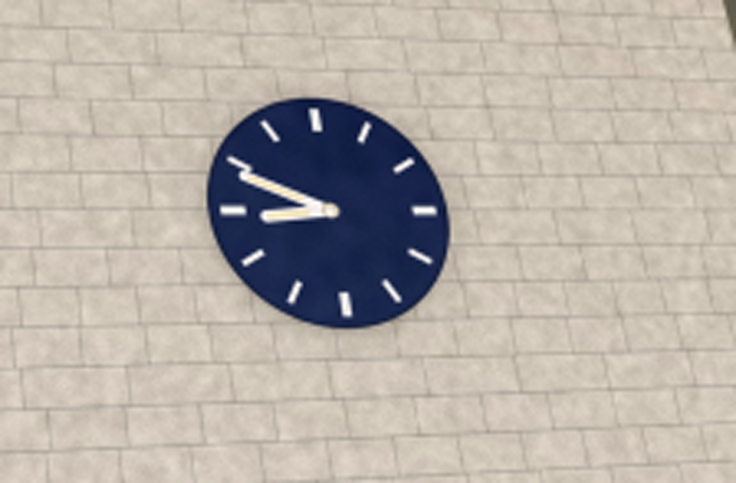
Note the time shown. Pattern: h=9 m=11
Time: h=8 m=49
